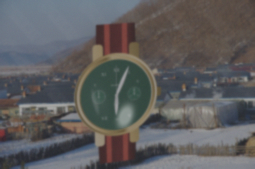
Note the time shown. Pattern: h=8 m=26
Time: h=6 m=4
